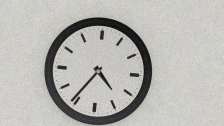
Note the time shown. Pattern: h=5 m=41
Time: h=4 m=36
